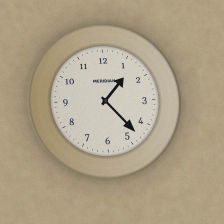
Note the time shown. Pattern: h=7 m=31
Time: h=1 m=23
